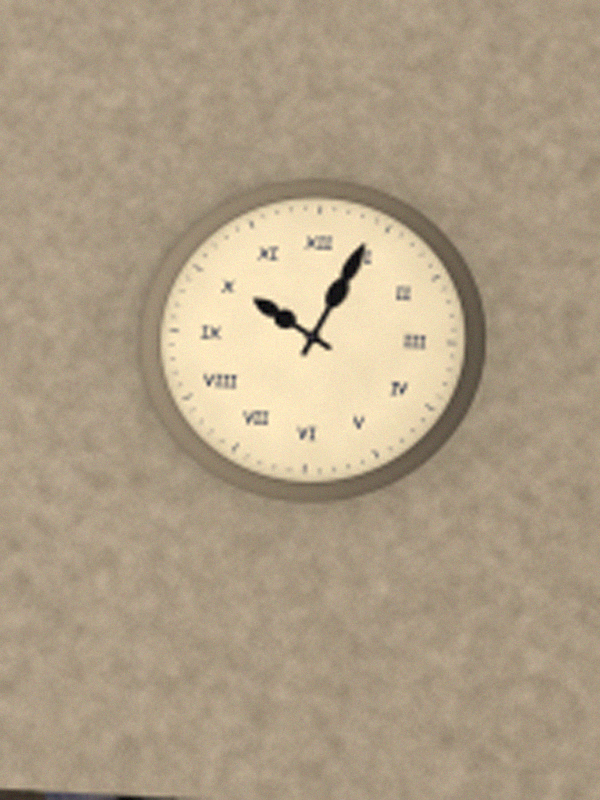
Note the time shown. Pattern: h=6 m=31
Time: h=10 m=4
